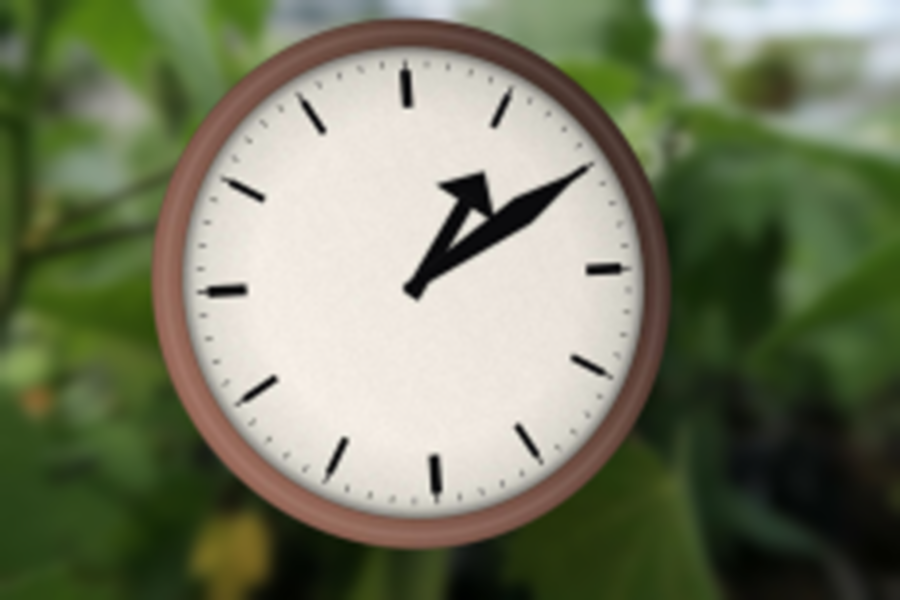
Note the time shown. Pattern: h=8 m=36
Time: h=1 m=10
